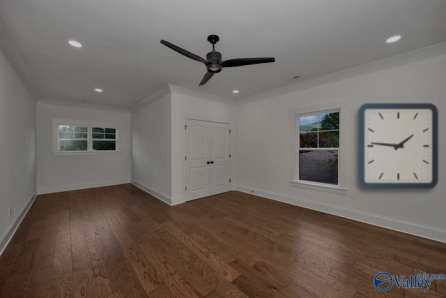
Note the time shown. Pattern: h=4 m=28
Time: h=1 m=46
